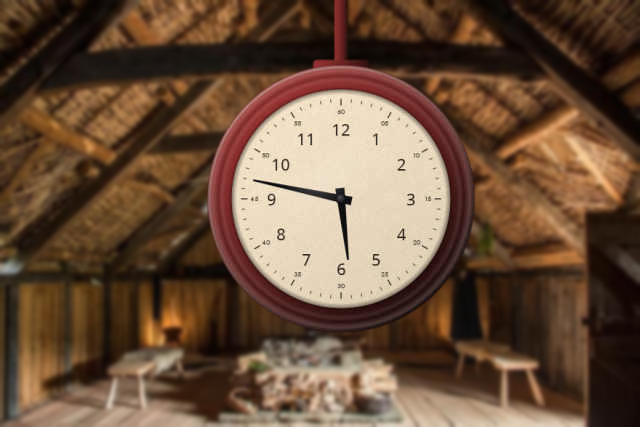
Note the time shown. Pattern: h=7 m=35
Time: h=5 m=47
